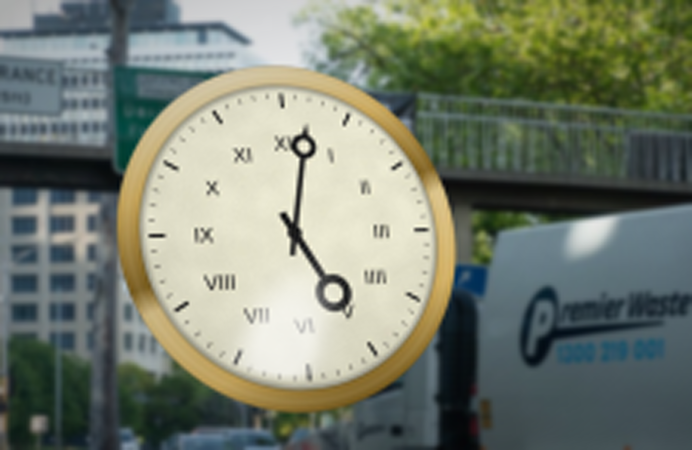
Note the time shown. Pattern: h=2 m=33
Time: h=5 m=2
